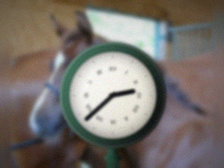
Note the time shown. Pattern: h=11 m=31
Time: h=2 m=38
